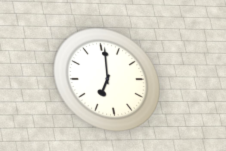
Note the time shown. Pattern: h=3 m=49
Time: h=7 m=1
